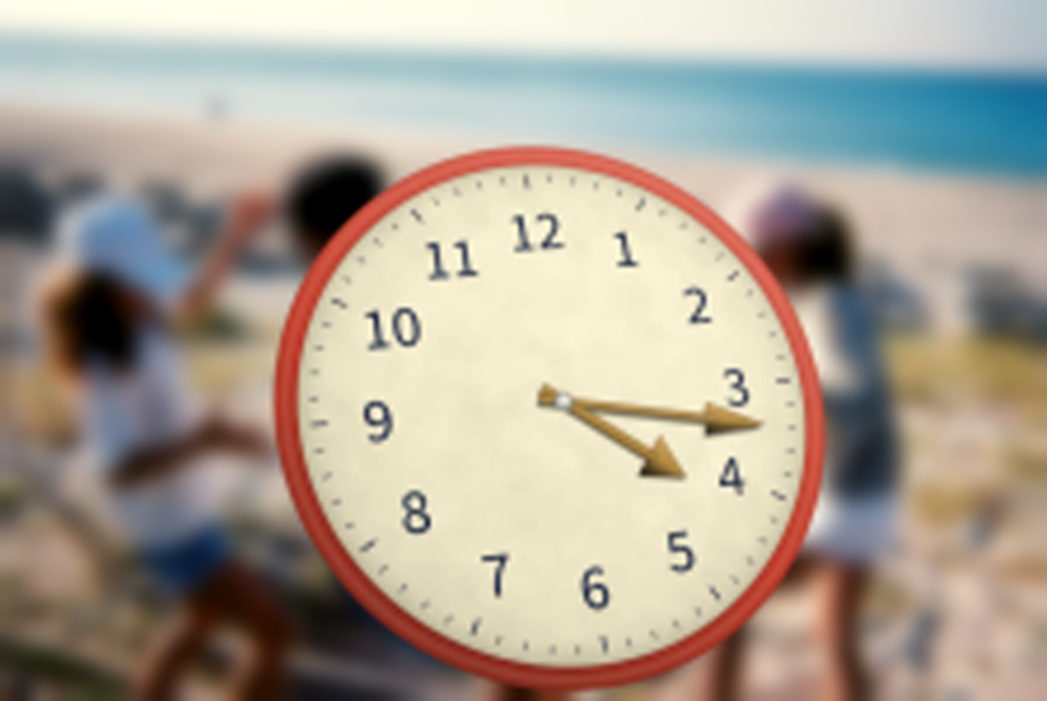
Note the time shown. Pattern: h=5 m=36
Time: h=4 m=17
